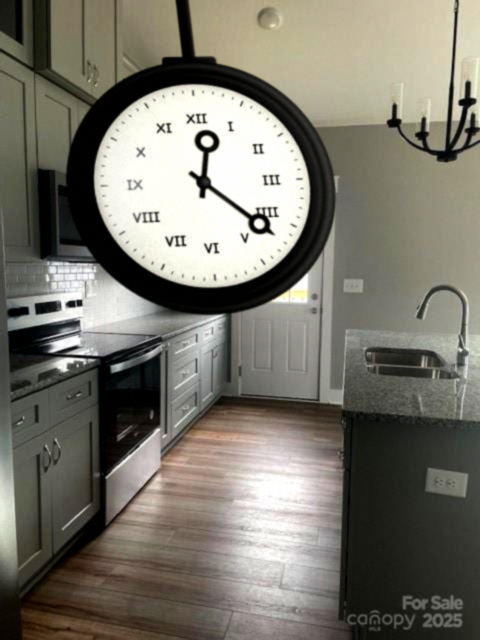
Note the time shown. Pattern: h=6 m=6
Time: h=12 m=22
